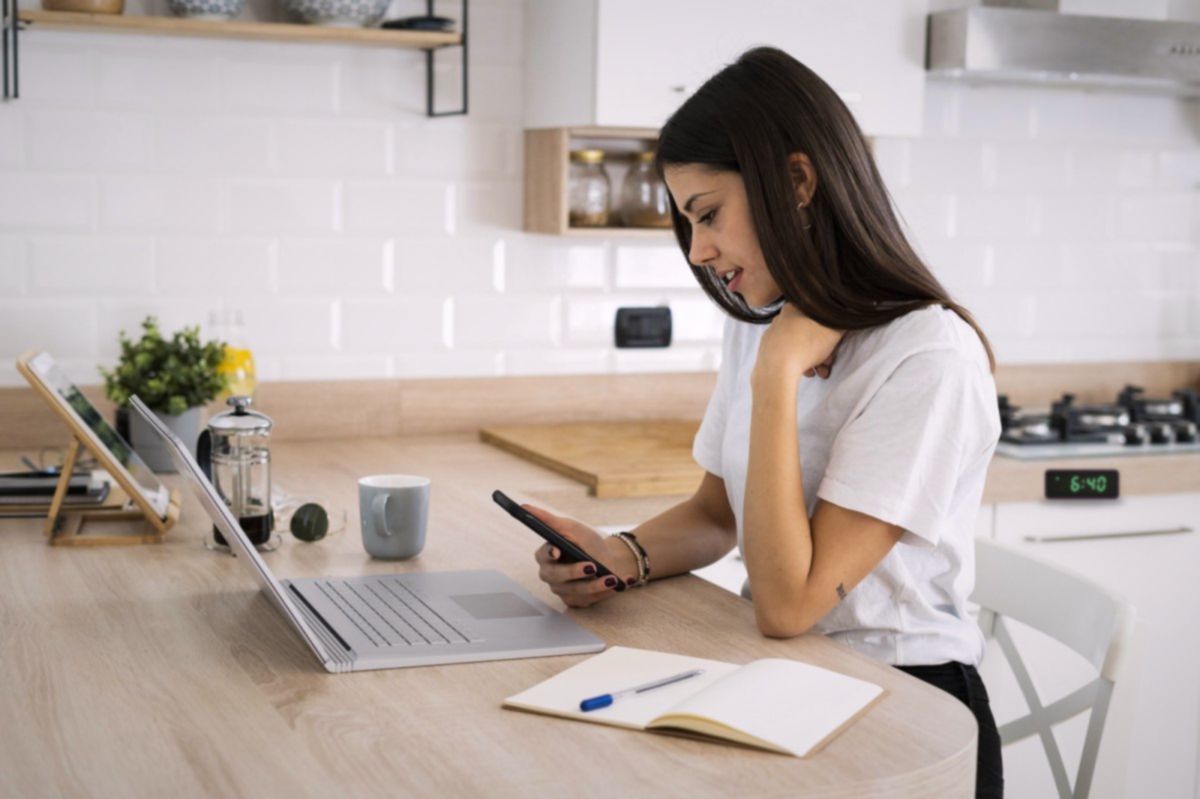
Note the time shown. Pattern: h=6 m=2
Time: h=6 m=40
